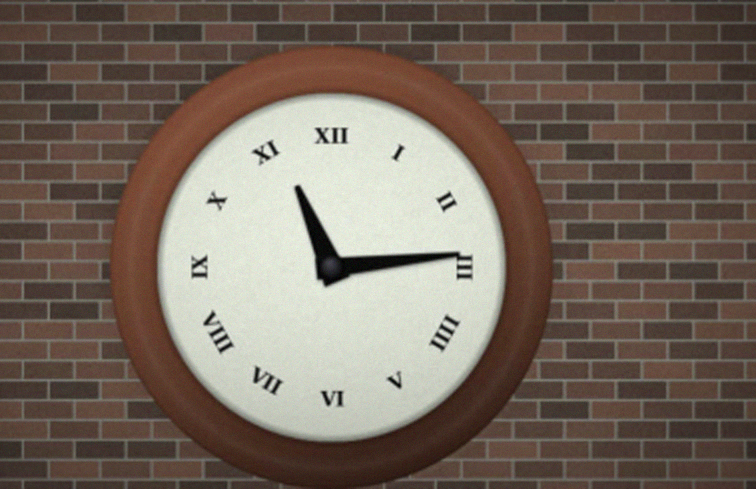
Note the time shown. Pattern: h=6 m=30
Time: h=11 m=14
